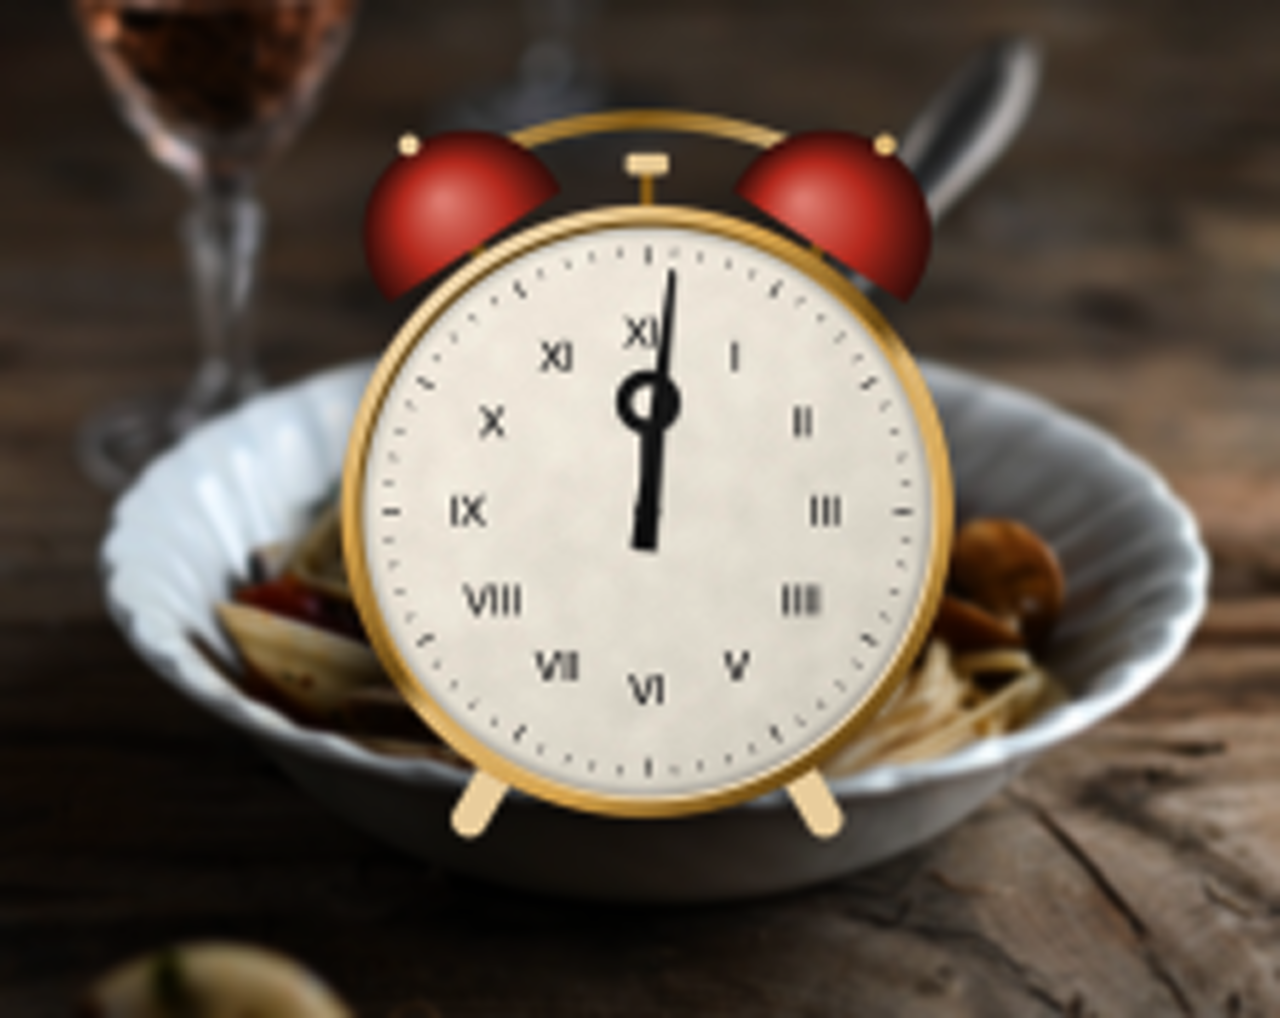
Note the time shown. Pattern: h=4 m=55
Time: h=12 m=1
